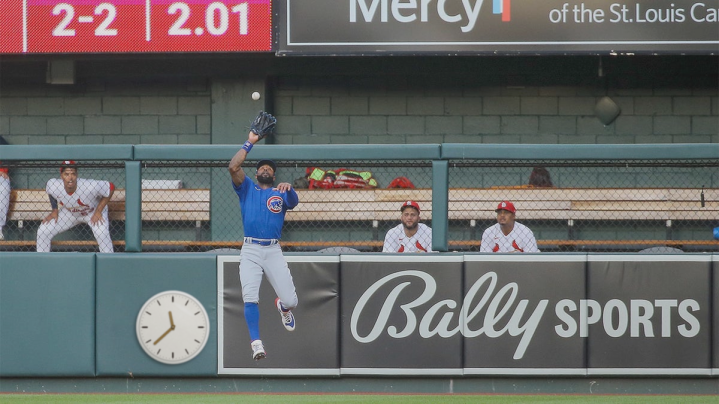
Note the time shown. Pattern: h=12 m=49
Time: h=11 m=38
